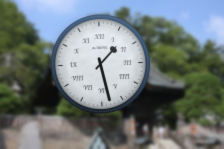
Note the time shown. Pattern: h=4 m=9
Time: h=1 m=28
